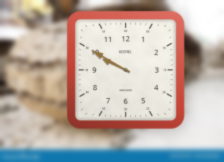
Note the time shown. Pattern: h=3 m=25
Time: h=9 m=50
